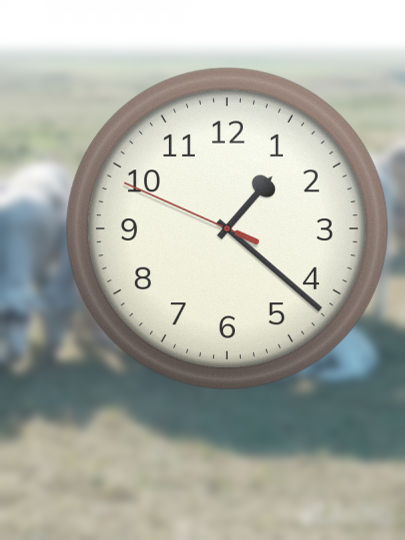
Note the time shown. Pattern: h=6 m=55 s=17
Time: h=1 m=21 s=49
